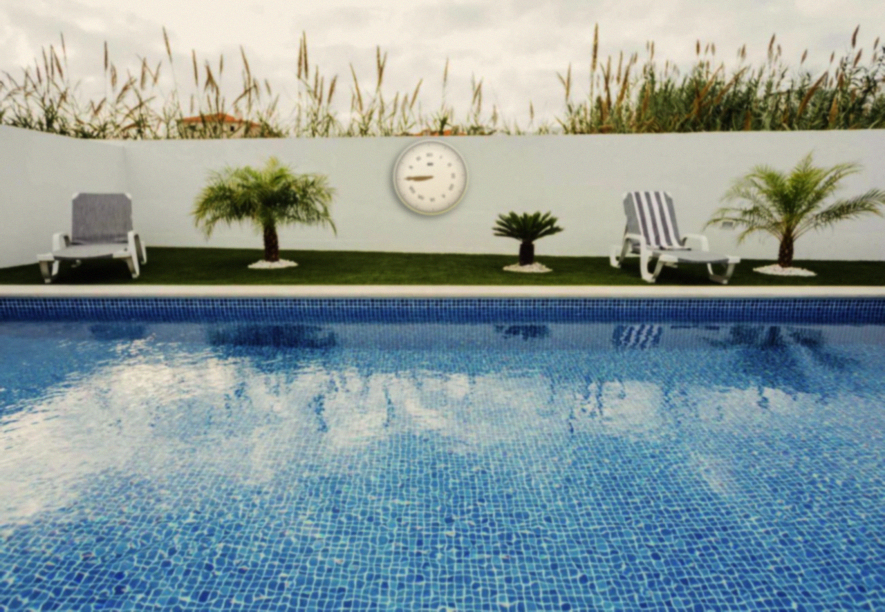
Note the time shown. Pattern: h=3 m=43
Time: h=8 m=45
